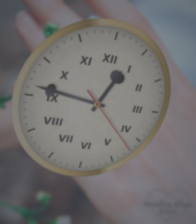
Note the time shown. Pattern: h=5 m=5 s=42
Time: h=12 m=46 s=22
